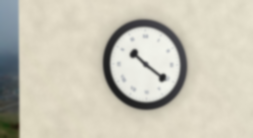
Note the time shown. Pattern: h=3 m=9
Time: h=10 m=21
